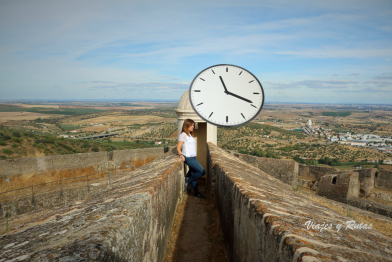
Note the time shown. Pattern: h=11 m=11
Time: h=11 m=19
